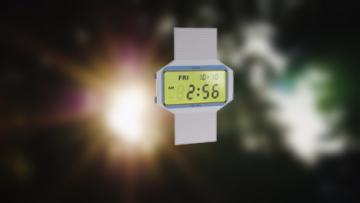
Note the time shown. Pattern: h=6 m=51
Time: h=2 m=56
